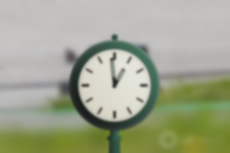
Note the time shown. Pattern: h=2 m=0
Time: h=12 m=59
